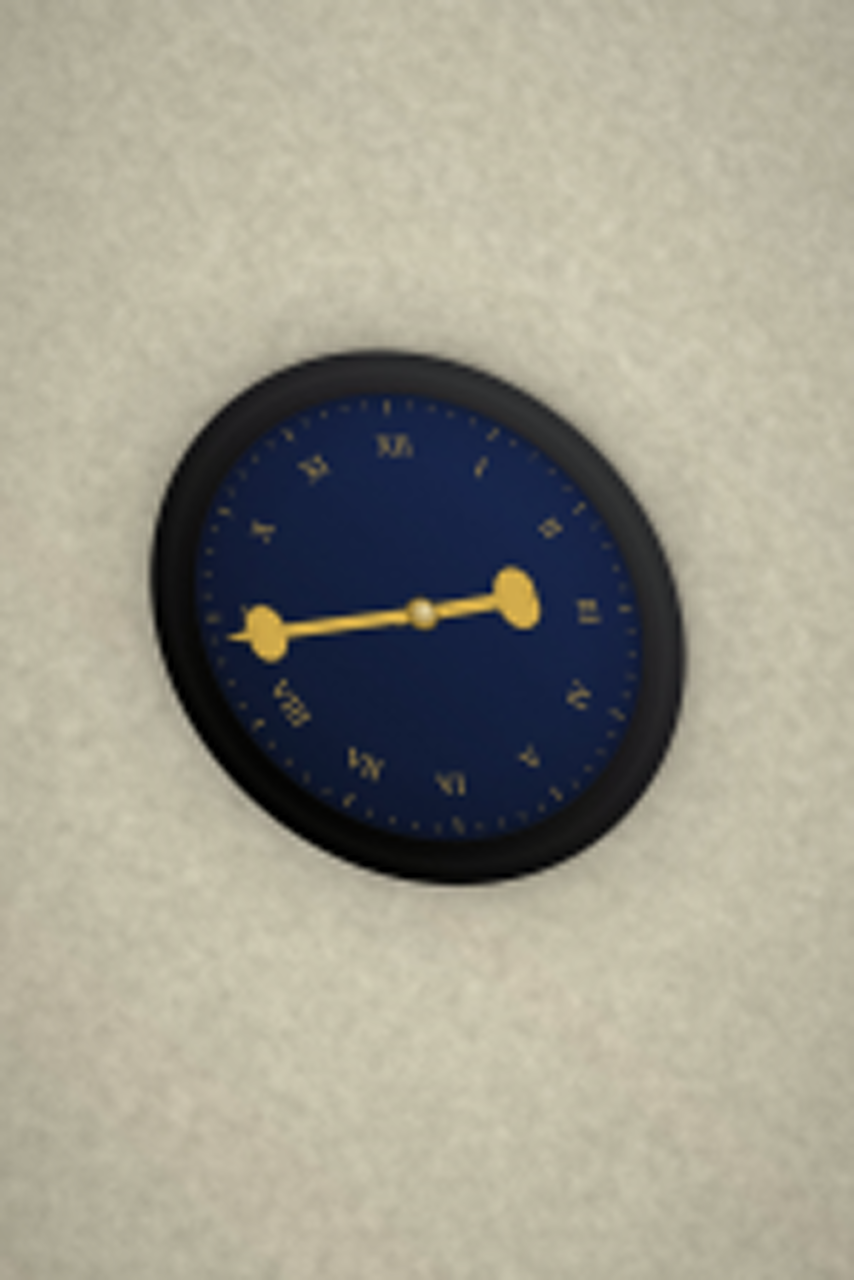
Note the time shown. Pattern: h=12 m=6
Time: h=2 m=44
